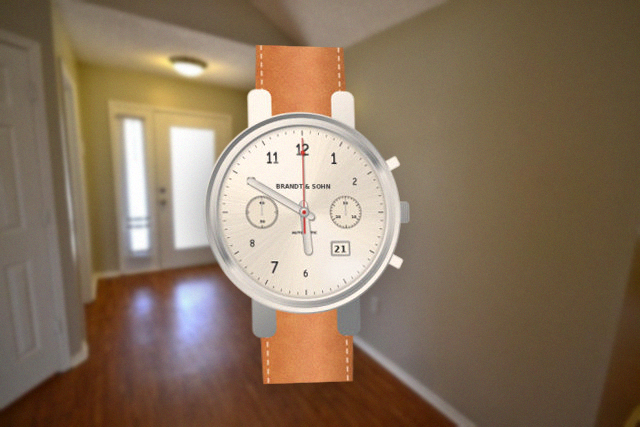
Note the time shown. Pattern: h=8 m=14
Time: h=5 m=50
